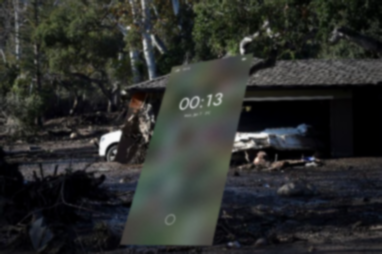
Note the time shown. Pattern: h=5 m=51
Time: h=0 m=13
